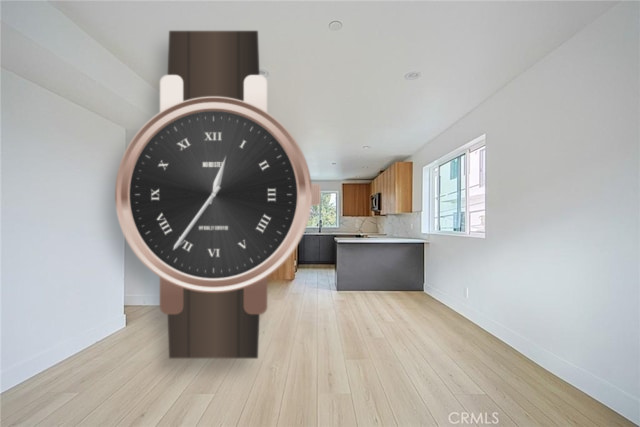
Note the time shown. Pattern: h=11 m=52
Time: h=12 m=36
